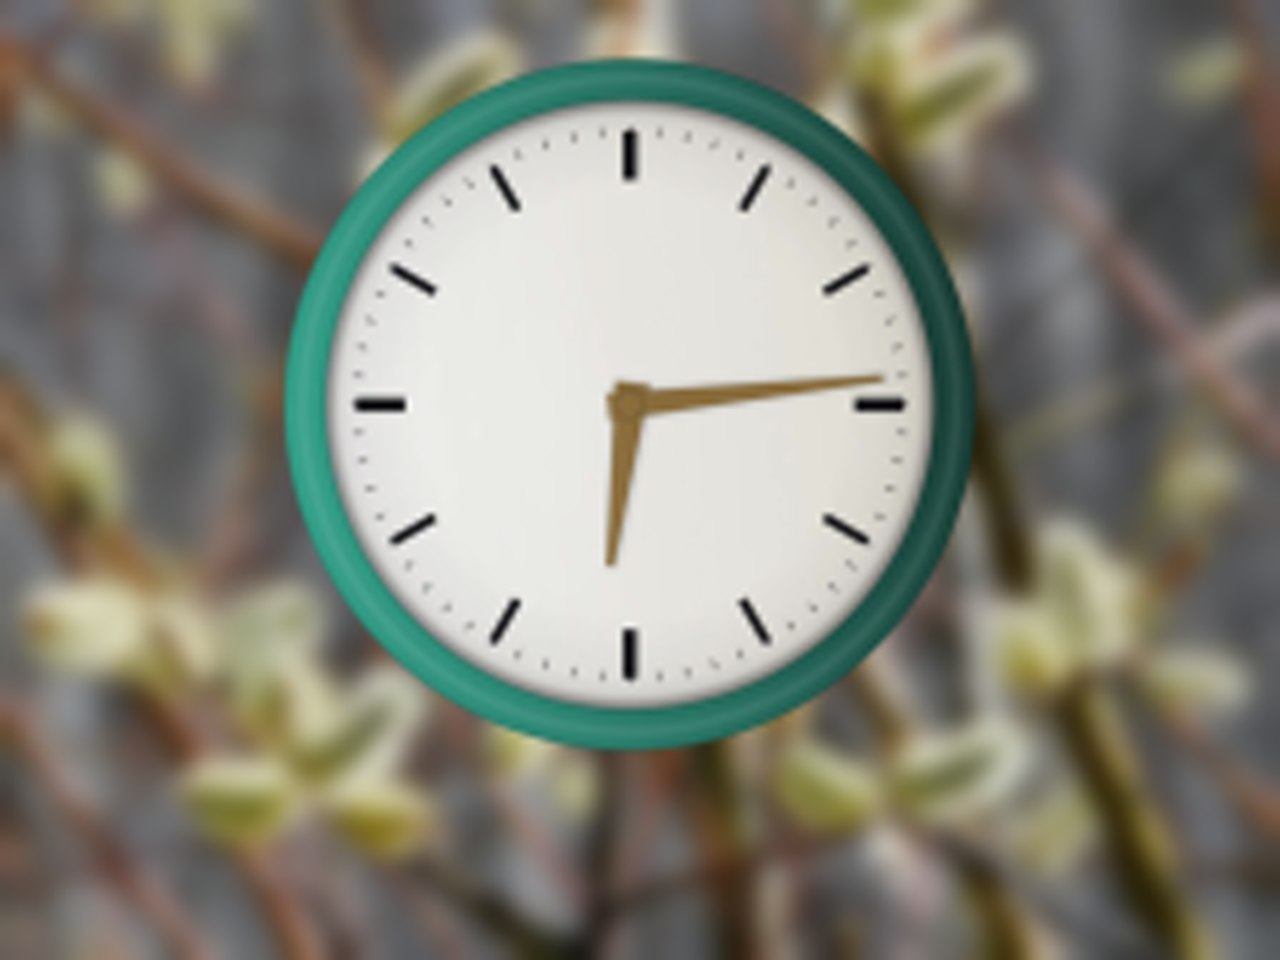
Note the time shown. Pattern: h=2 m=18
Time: h=6 m=14
